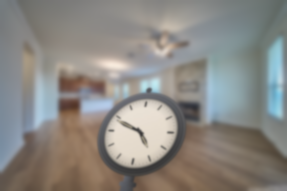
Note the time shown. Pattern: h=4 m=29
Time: h=4 m=49
